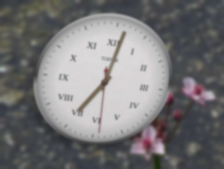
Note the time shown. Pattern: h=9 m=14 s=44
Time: h=7 m=1 s=29
